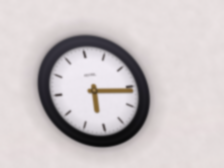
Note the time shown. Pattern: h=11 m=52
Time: h=6 m=16
